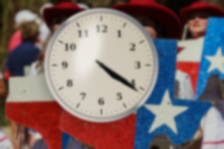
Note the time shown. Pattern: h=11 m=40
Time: h=4 m=21
